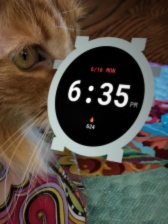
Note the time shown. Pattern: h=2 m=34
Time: h=6 m=35
